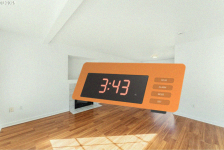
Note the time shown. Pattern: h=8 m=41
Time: h=3 m=43
